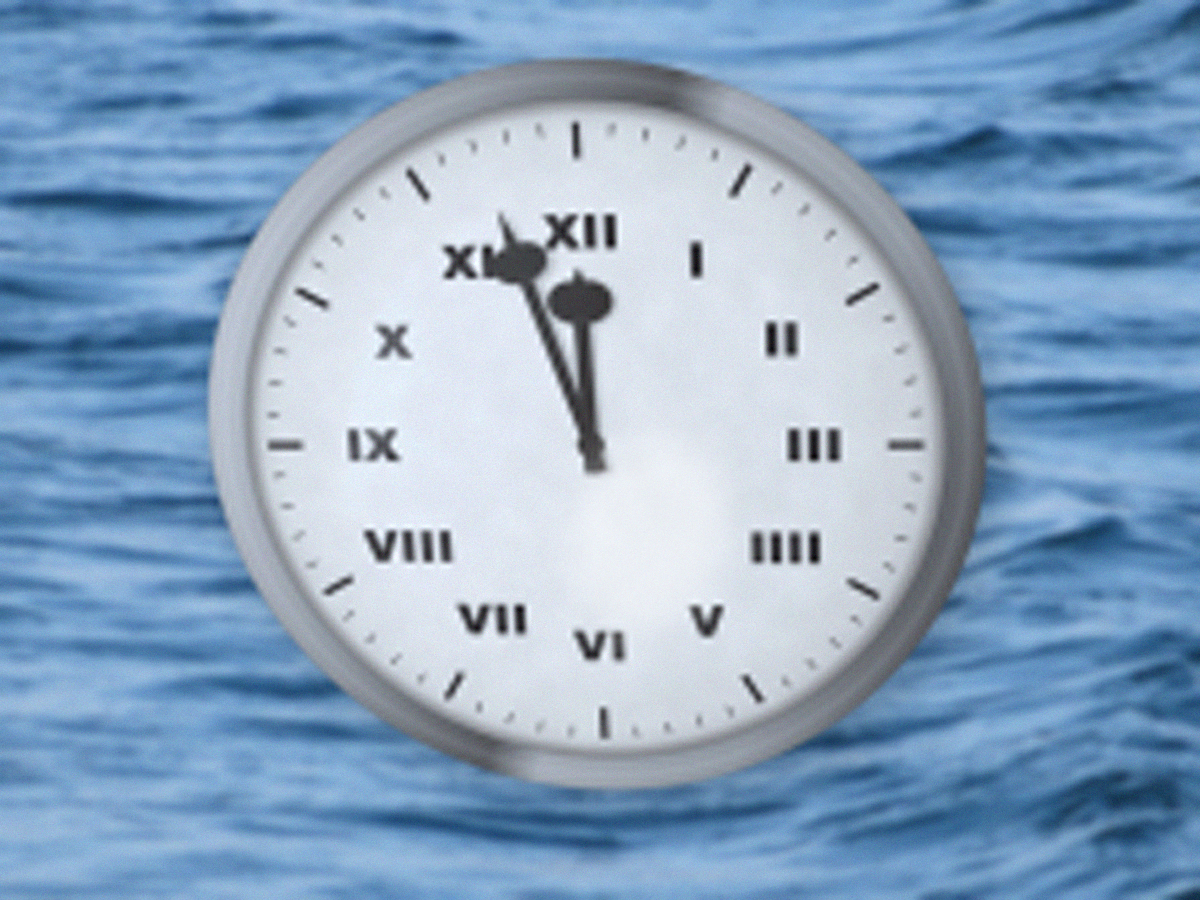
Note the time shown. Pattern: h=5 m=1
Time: h=11 m=57
